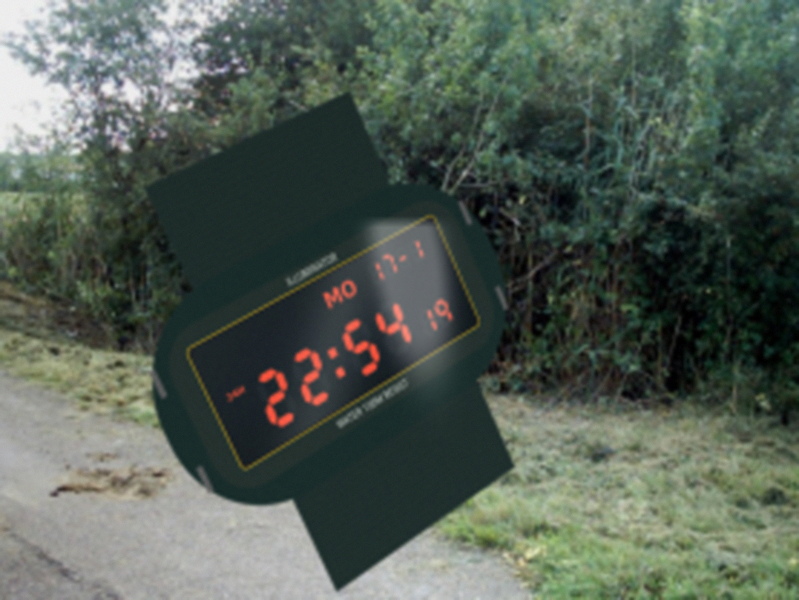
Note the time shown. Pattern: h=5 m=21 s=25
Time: h=22 m=54 s=19
